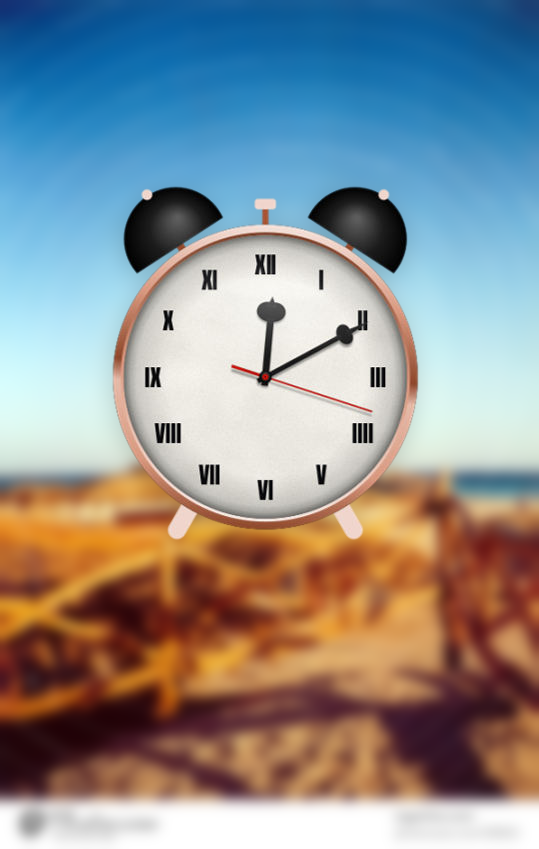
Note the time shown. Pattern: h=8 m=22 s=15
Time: h=12 m=10 s=18
